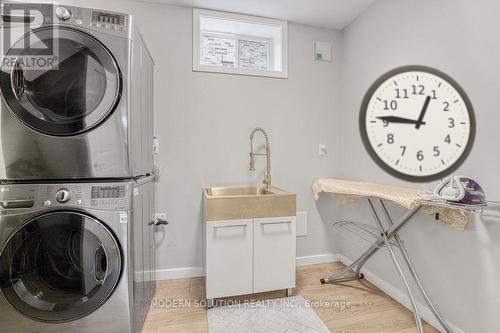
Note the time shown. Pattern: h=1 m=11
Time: h=12 m=46
